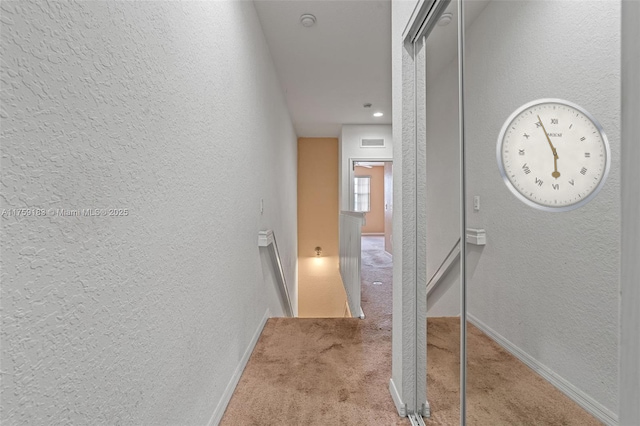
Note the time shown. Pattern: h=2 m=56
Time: h=5 m=56
